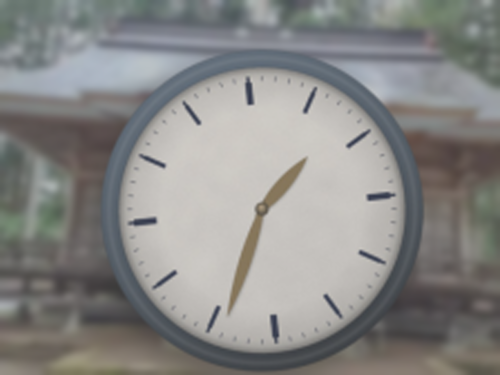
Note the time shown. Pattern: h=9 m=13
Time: h=1 m=34
